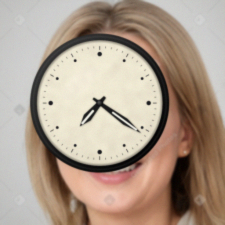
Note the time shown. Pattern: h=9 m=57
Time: h=7 m=21
